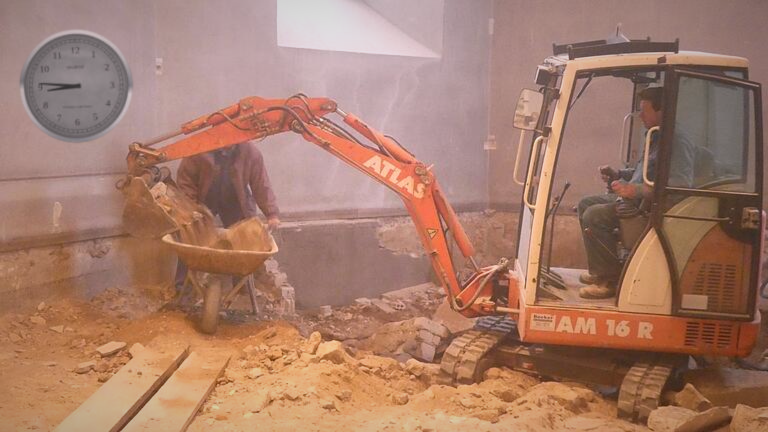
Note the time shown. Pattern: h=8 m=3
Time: h=8 m=46
